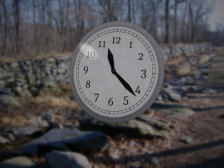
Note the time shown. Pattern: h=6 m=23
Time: h=11 m=22
